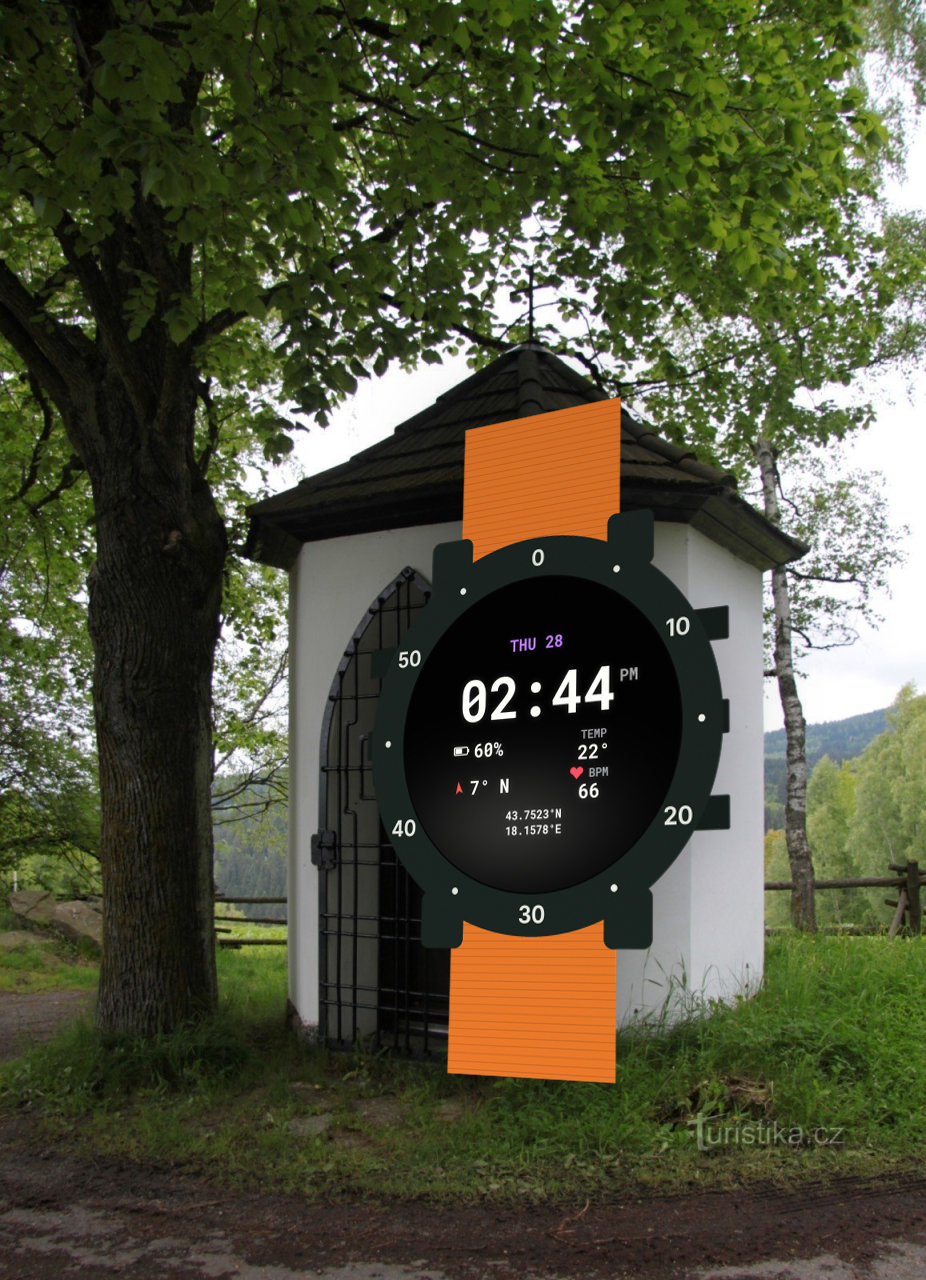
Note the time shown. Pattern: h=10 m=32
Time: h=2 m=44
